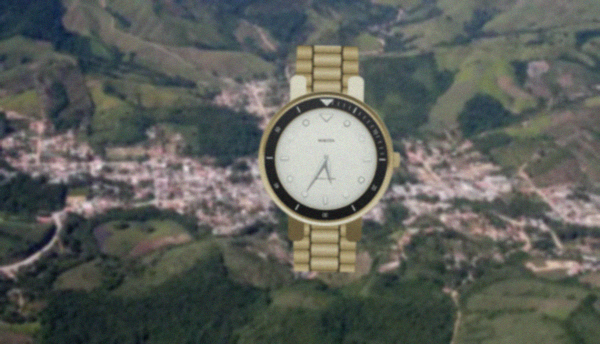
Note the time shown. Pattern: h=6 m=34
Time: h=5 m=35
